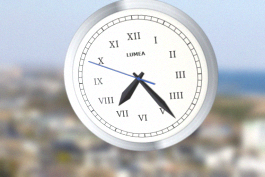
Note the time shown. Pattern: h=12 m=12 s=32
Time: h=7 m=23 s=49
